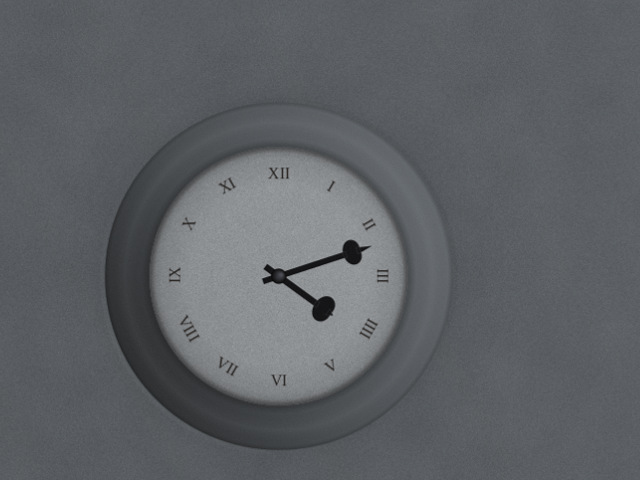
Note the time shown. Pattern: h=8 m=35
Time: h=4 m=12
